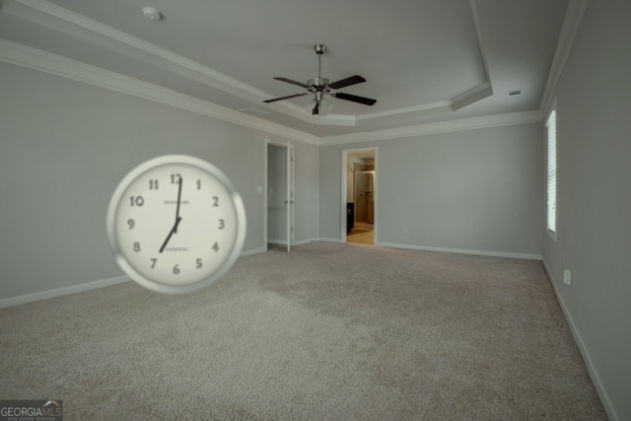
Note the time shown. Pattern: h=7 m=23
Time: h=7 m=1
